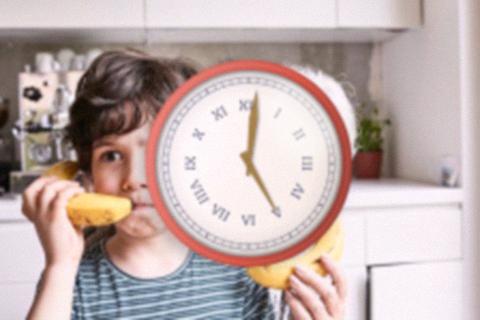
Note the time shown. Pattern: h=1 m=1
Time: h=5 m=1
